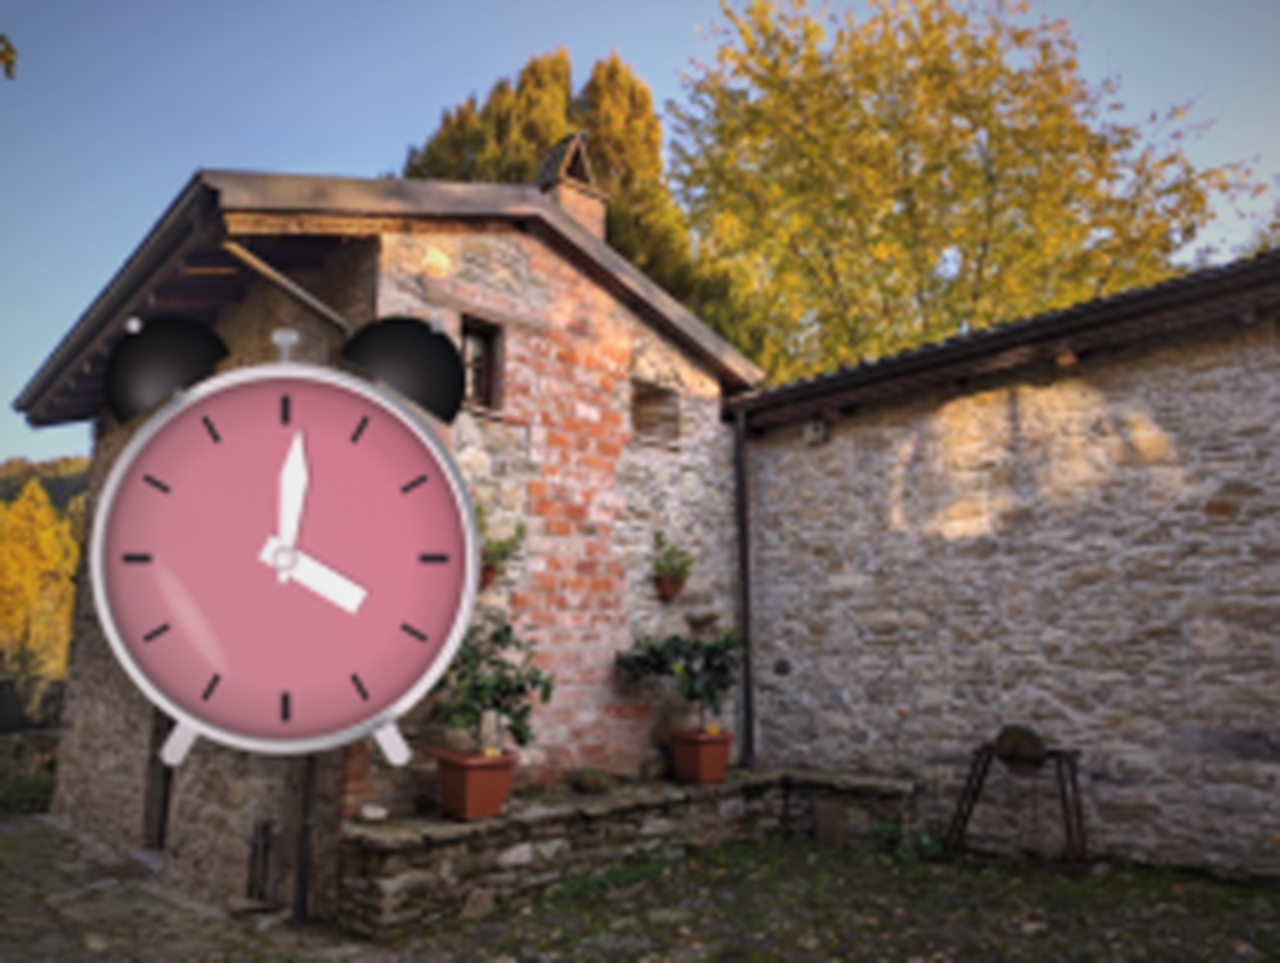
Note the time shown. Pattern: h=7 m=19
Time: h=4 m=1
